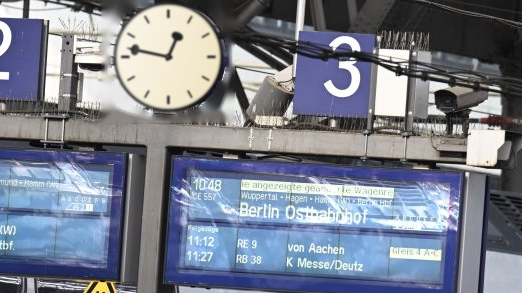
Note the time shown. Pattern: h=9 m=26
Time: h=12 m=47
